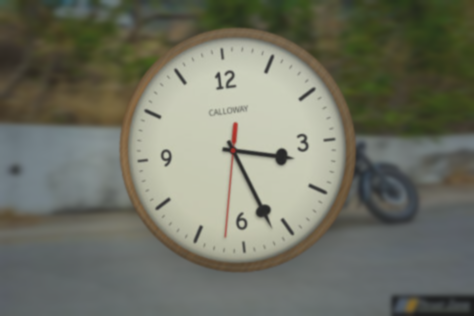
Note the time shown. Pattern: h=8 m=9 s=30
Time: h=3 m=26 s=32
